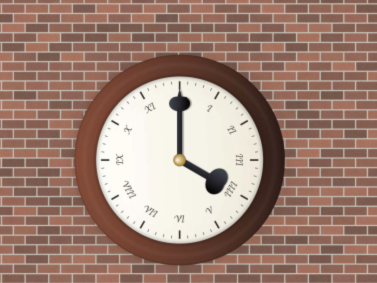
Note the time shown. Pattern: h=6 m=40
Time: h=4 m=0
